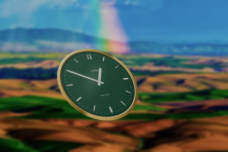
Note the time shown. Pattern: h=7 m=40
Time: h=12 m=50
